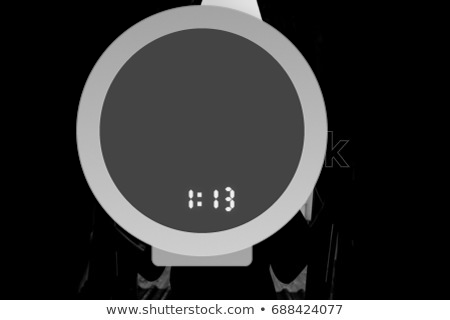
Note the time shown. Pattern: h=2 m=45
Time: h=1 m=13
